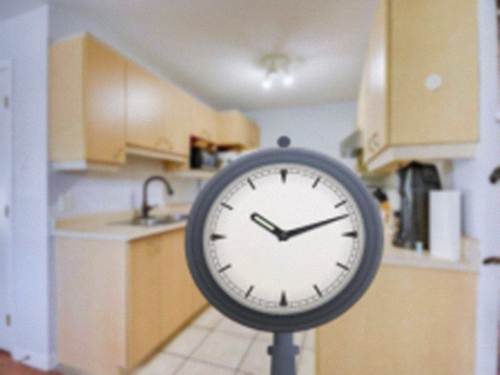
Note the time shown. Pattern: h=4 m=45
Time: h=10 m=12
